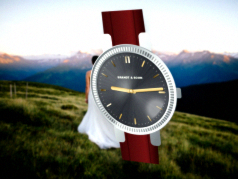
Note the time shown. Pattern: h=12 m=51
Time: h=9 m=14
